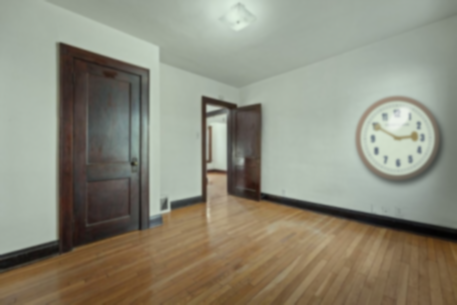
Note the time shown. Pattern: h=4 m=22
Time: h=2 m=50
